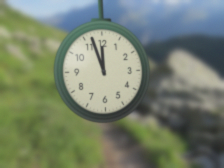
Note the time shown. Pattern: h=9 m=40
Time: h=11 m=57
